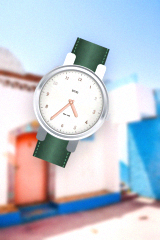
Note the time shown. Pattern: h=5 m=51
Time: h=4 m=35
